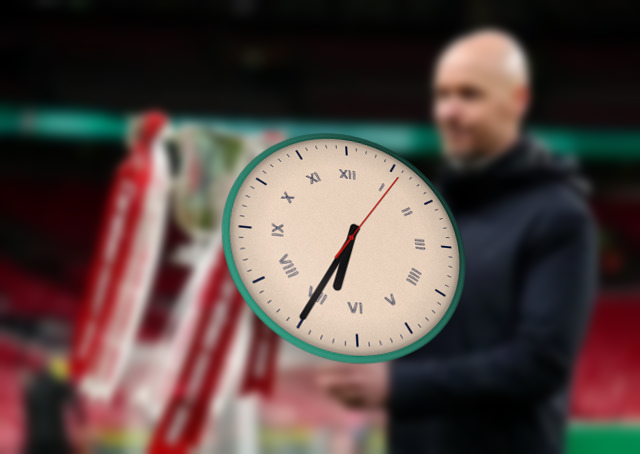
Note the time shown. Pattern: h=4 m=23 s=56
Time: h=6 m=35 s=6
